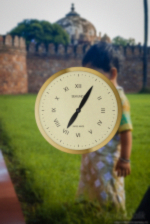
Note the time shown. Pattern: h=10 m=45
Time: h=7 m=5
